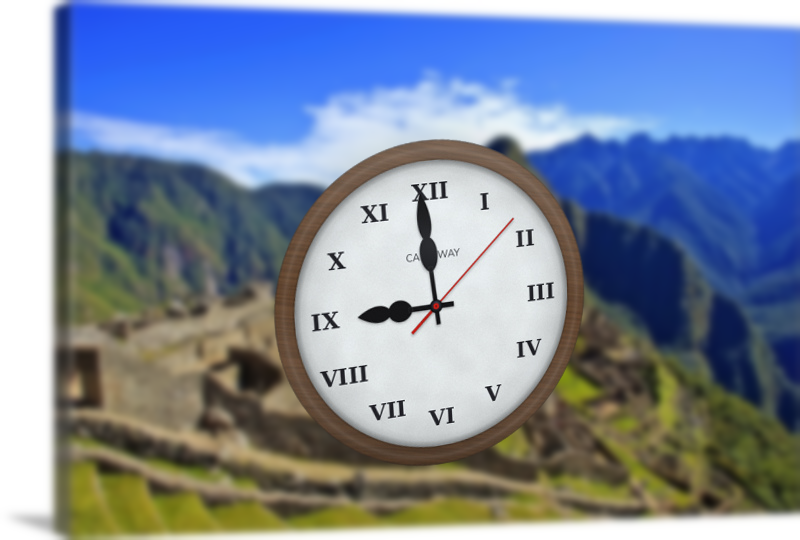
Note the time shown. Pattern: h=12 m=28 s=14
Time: h=8 m=59 s=8
